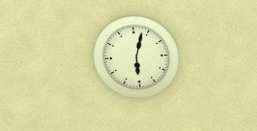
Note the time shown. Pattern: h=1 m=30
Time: h=6 m=3
